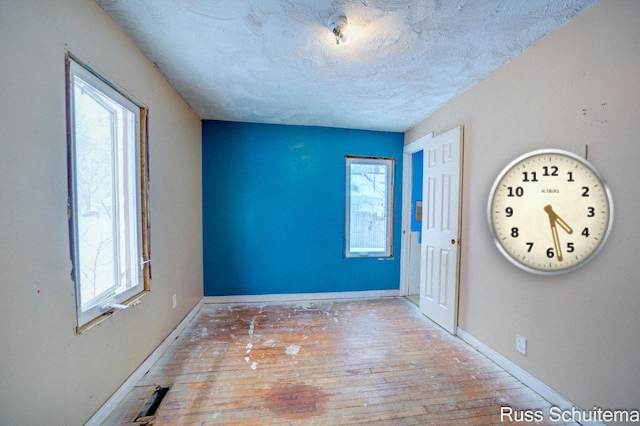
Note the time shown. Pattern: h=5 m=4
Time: h=4 m=28
